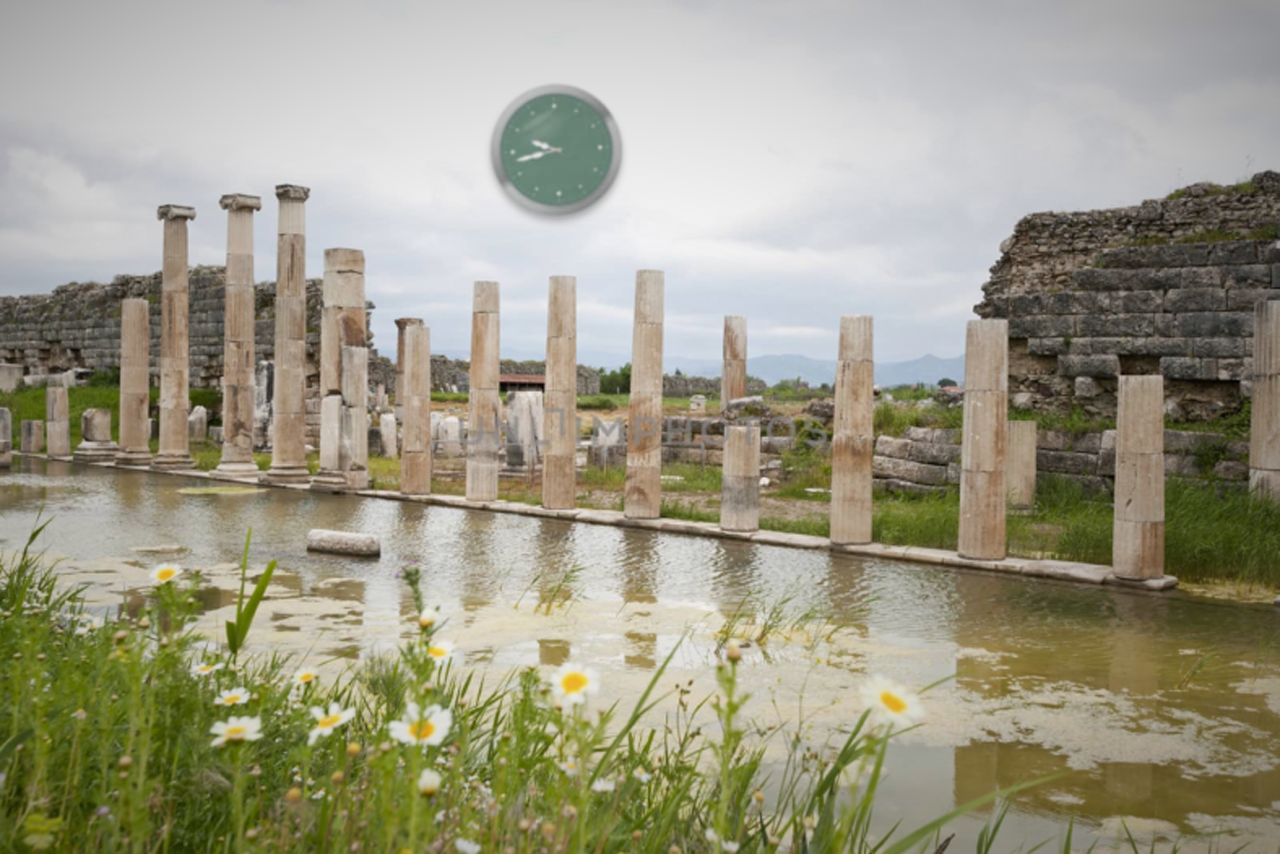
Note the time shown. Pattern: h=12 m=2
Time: h=9 m=43
